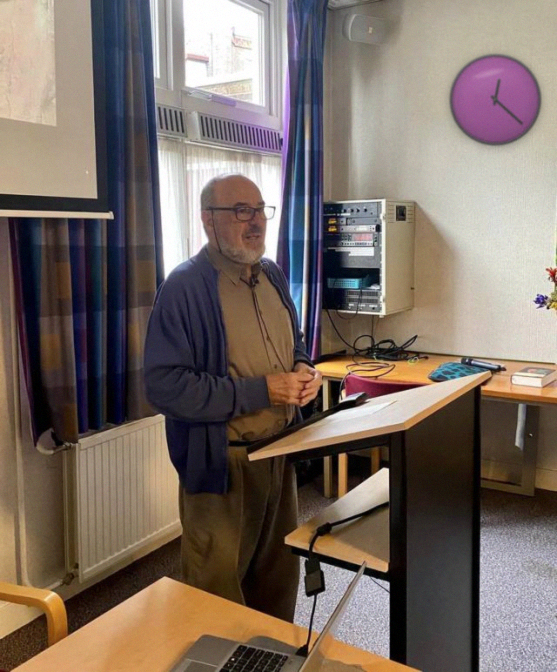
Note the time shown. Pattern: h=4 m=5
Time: h=12 m=22
